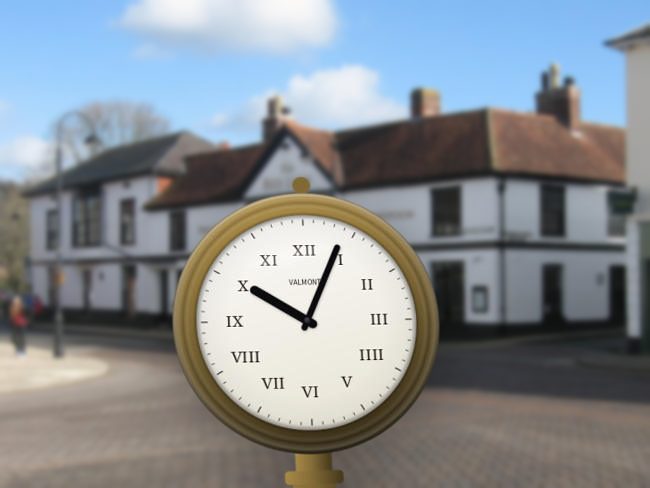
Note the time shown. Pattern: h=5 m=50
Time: h=10 m=4
